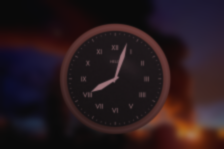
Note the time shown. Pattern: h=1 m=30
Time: h=8 m=3
